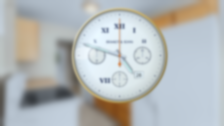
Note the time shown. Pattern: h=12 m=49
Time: h=4 m=48
